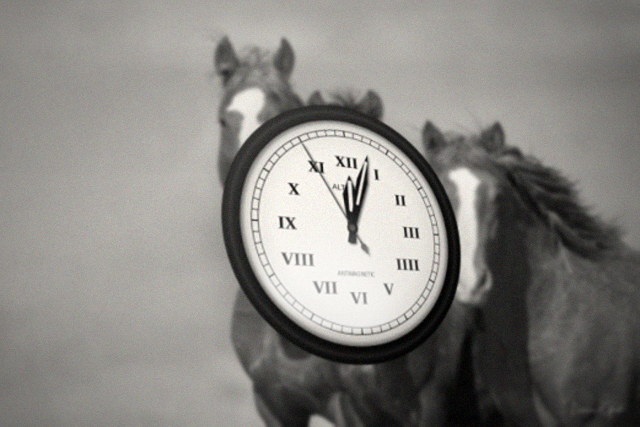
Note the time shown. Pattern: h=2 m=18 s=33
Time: h=12 m=2 s=55
